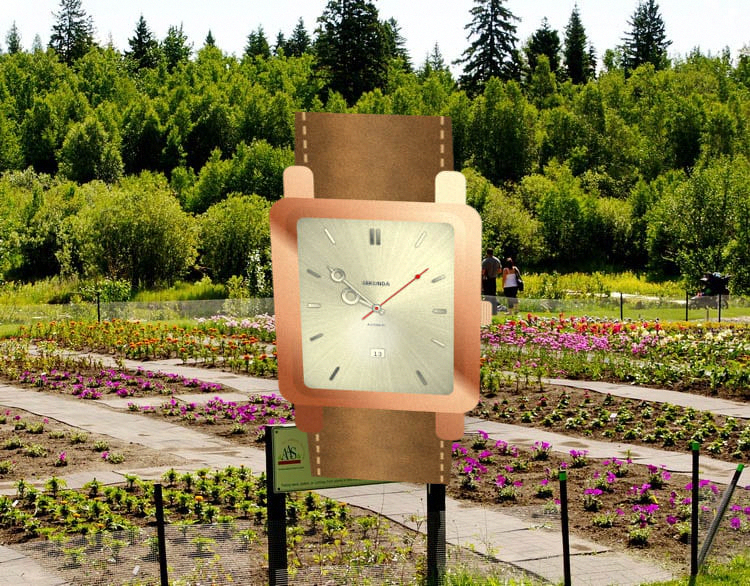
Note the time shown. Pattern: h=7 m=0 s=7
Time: h=9 m=52 s=8
